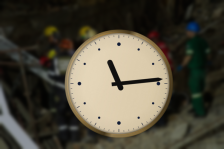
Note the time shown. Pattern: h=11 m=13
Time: h=11 m=14
